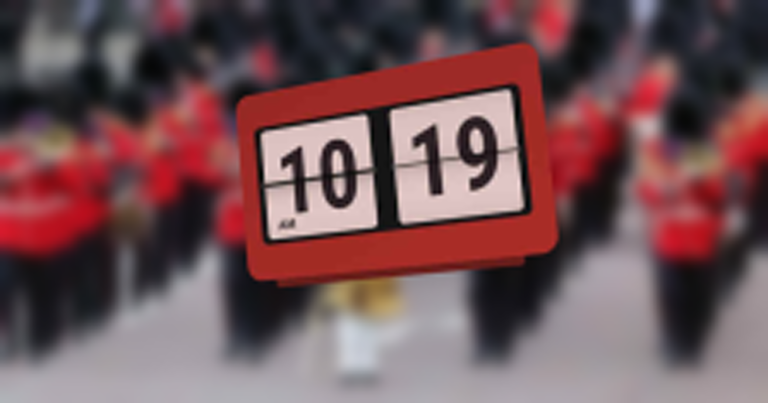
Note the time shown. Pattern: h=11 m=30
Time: h=10 m=19
